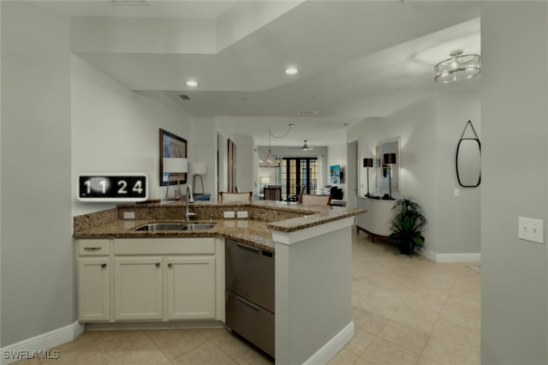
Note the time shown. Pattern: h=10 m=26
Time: h=11 m=24
